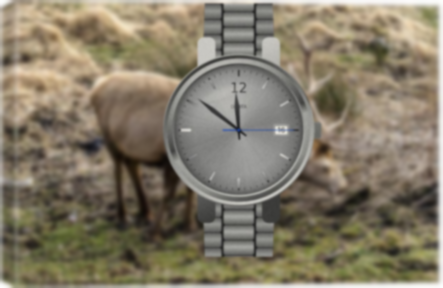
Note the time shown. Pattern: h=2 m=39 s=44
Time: h=11 m=51 s=15
